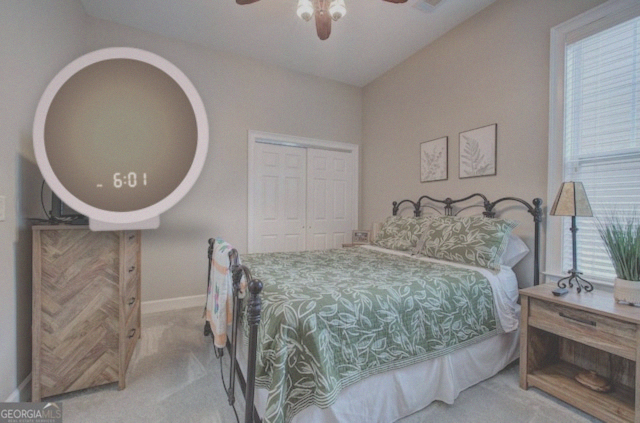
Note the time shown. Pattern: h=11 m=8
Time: h=6 m=1
